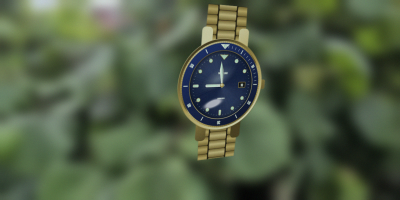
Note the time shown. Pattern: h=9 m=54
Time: h=8 m=59
